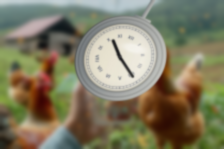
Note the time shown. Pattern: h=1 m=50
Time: h=10 m=20
